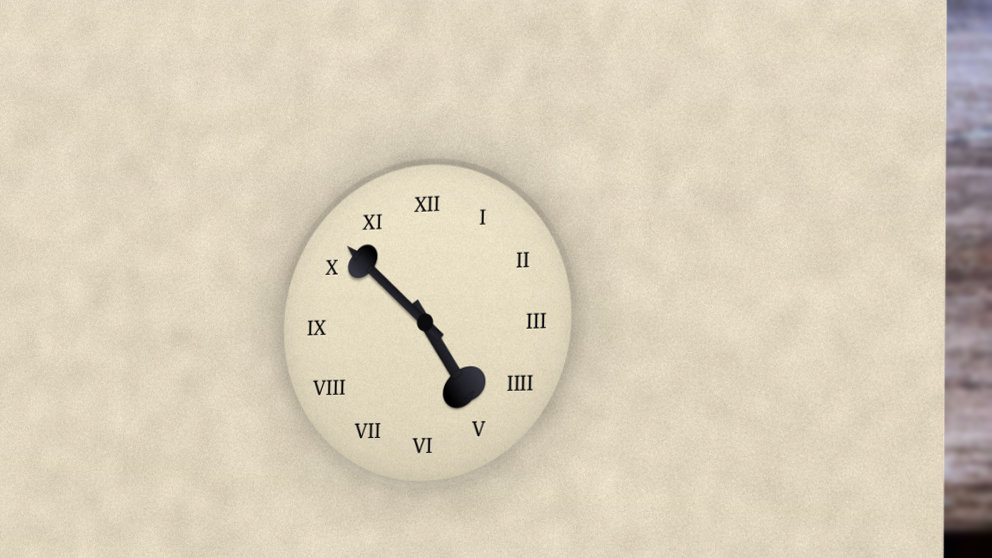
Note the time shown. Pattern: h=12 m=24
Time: h=4 m=52
